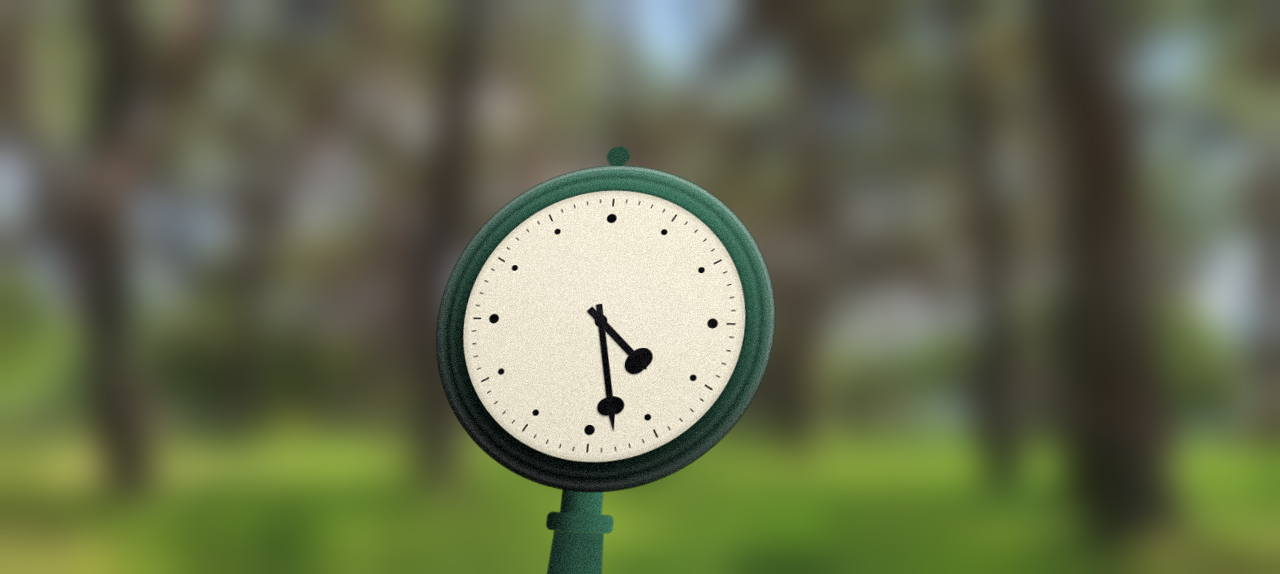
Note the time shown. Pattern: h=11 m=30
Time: h=4 m=28
